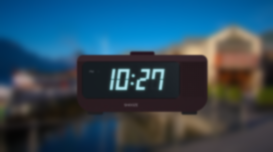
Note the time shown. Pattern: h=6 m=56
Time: h=10 m=27
